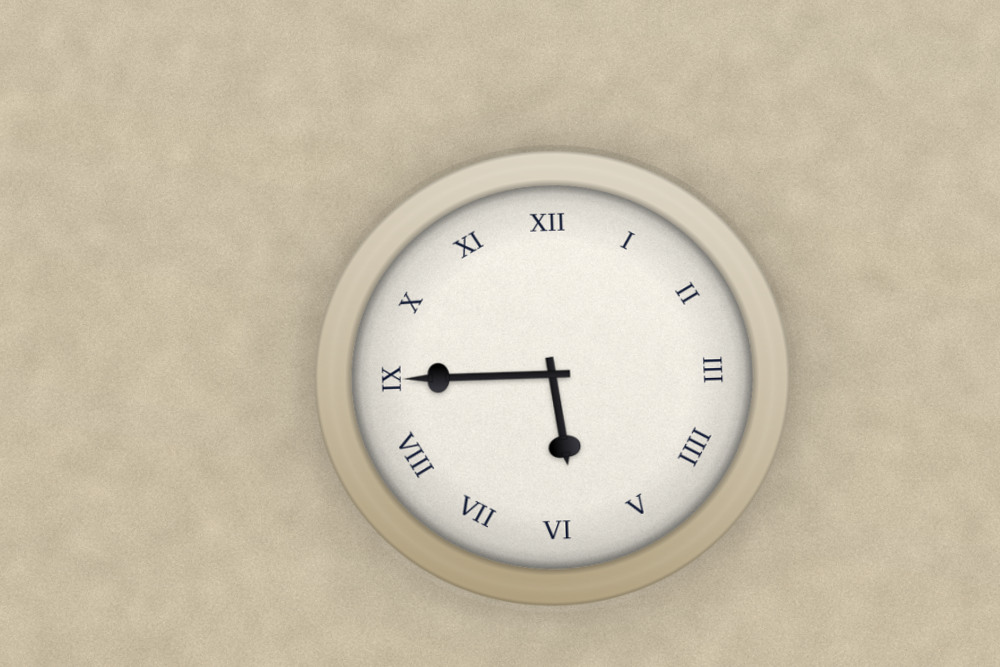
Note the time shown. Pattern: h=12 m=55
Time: h=5 m=45
